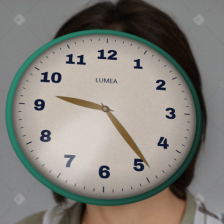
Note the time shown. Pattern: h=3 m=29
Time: h=9 m=24
